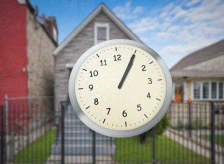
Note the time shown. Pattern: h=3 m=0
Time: h=1 m=5
